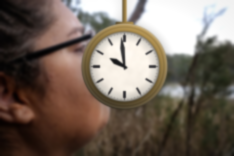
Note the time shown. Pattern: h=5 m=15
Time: h=9 m=59
